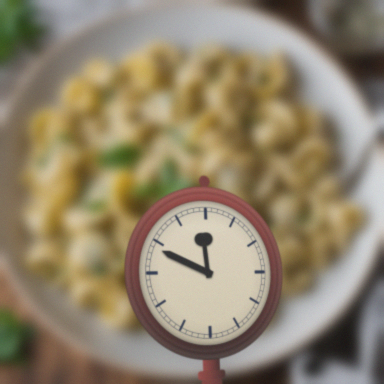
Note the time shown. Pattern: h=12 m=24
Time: h=11 m=49
